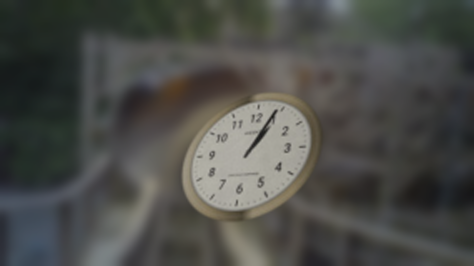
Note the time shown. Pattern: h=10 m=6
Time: h=1 m=4
